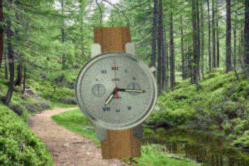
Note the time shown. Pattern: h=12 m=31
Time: h=7 m=16
